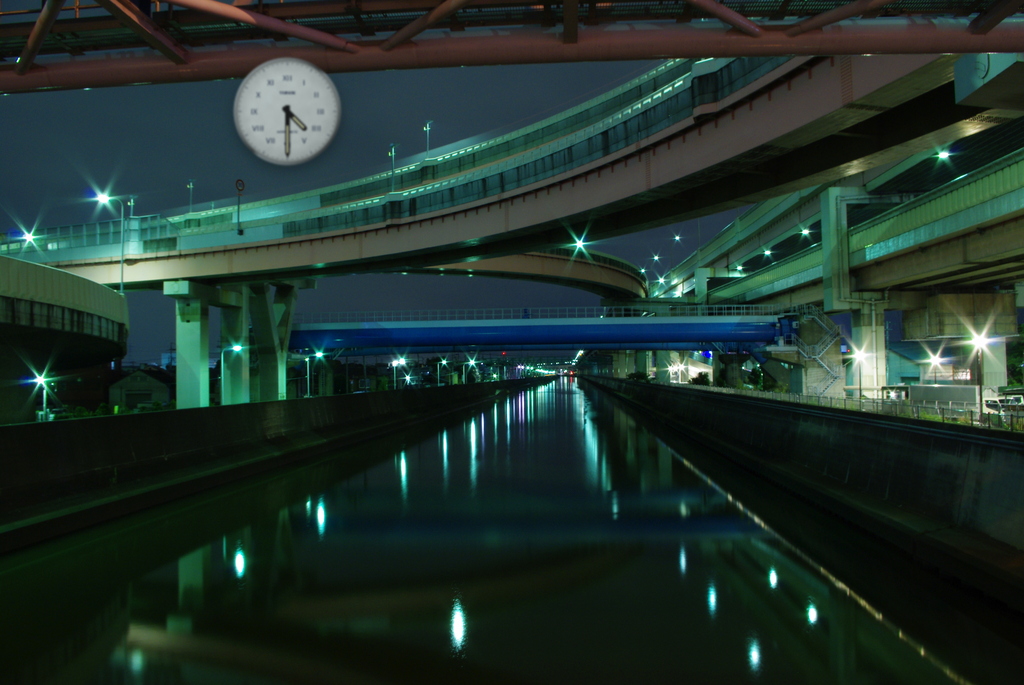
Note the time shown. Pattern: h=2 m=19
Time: h=4 m=30
